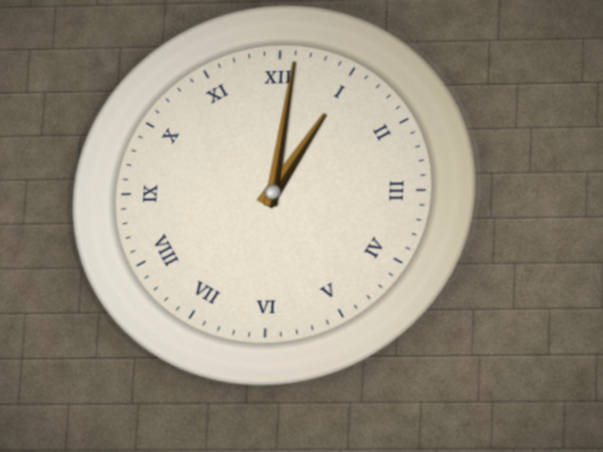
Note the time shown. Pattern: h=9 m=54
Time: h=1 m=1
